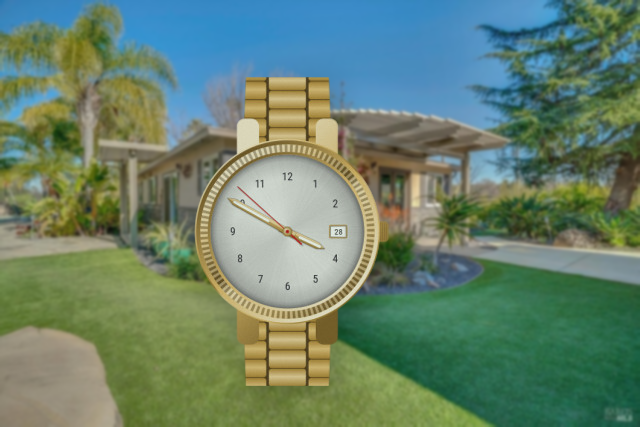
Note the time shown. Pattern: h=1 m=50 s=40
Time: h=3 m=49 s=52
